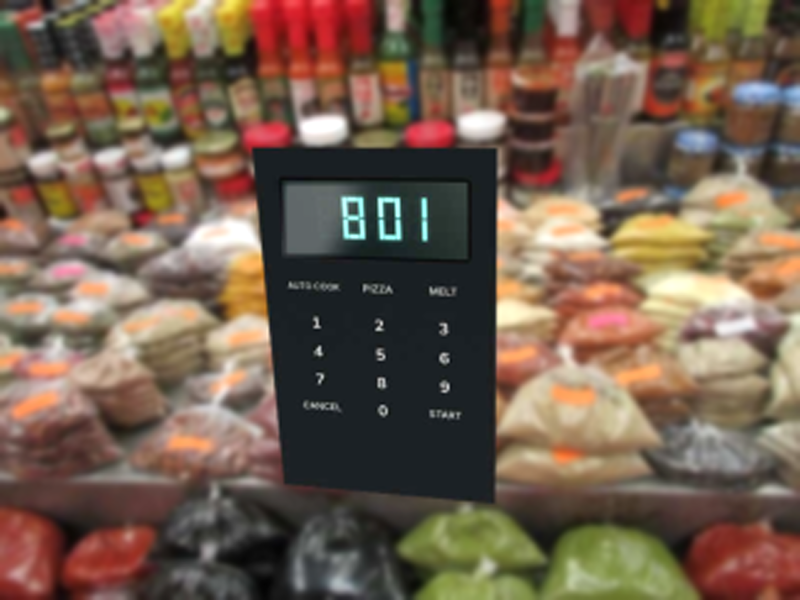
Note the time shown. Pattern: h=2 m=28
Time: h=8 m=1
